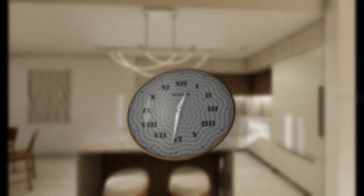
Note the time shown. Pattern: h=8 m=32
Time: h=12 m=31
